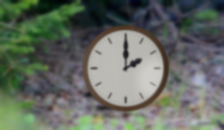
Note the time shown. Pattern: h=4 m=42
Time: h=2 m=0
